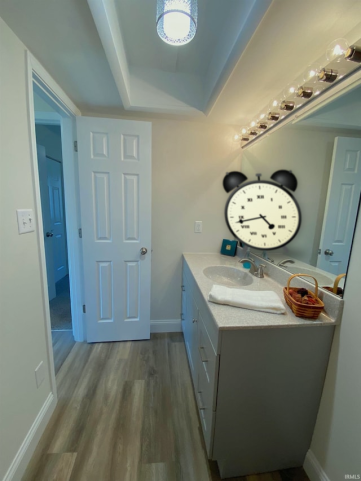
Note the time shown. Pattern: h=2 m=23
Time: h=4 m=43
